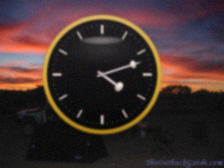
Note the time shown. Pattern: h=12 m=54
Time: h=4 m=12
